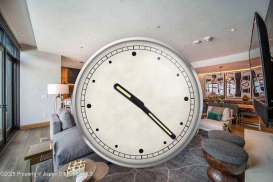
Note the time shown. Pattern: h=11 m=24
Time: h=10 m=23
